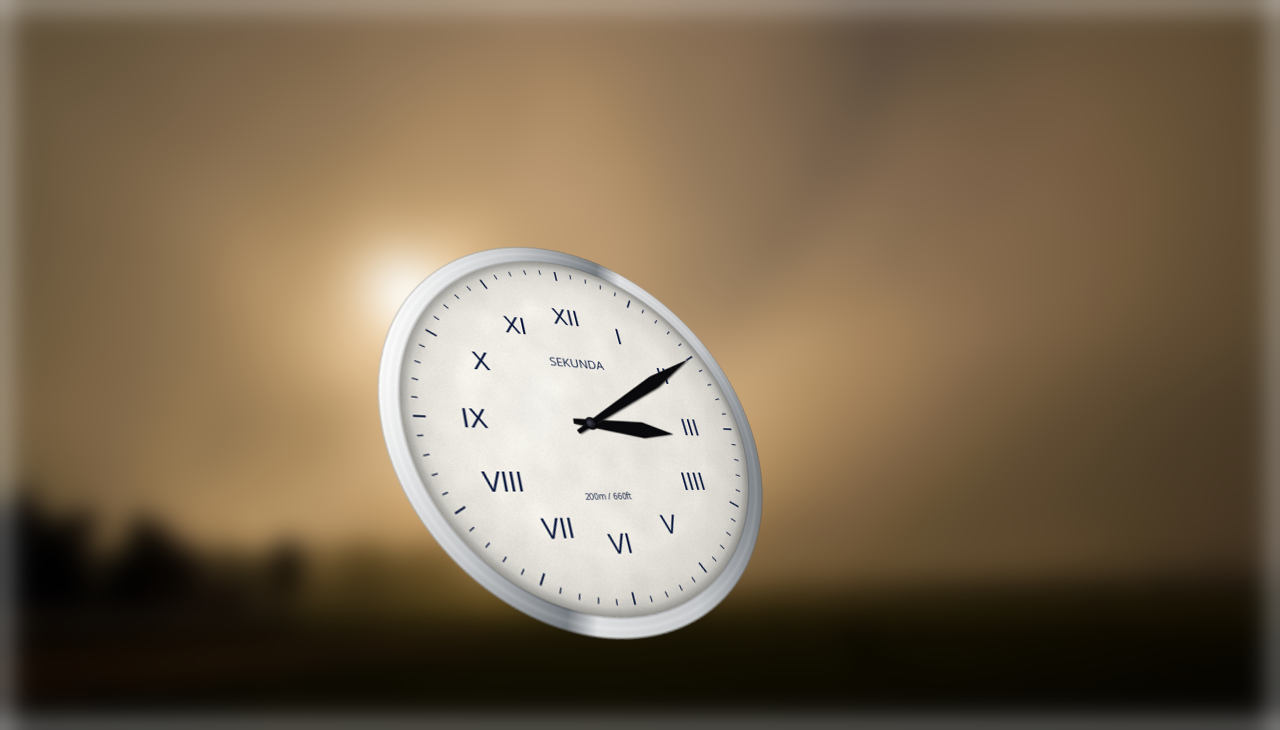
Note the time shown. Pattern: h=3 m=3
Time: h=3 m=10
